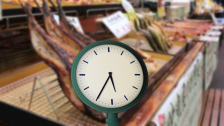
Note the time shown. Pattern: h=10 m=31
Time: h=5 m=35
